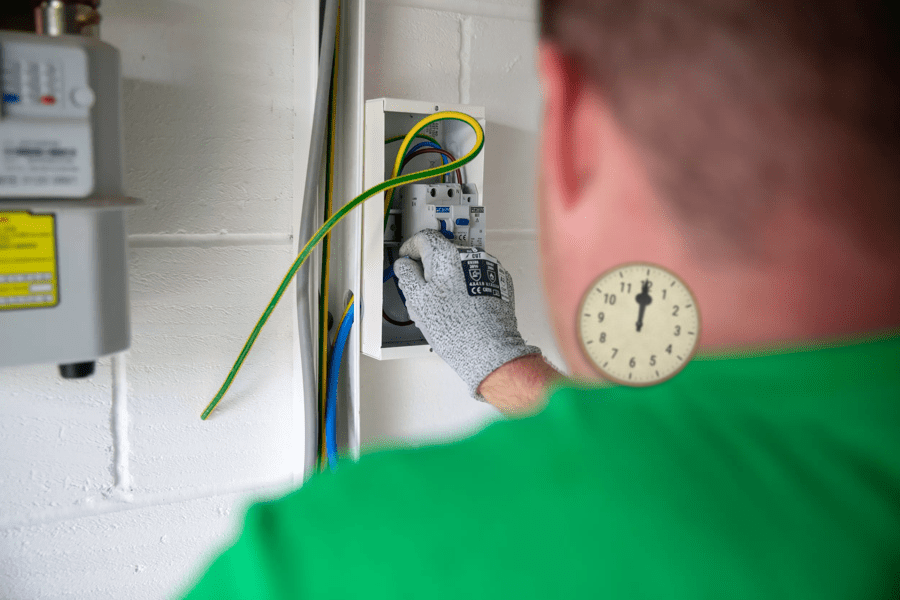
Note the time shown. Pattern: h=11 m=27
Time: h=12 m=0
